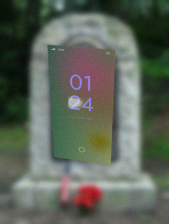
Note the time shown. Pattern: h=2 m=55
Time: h=1 m=24
